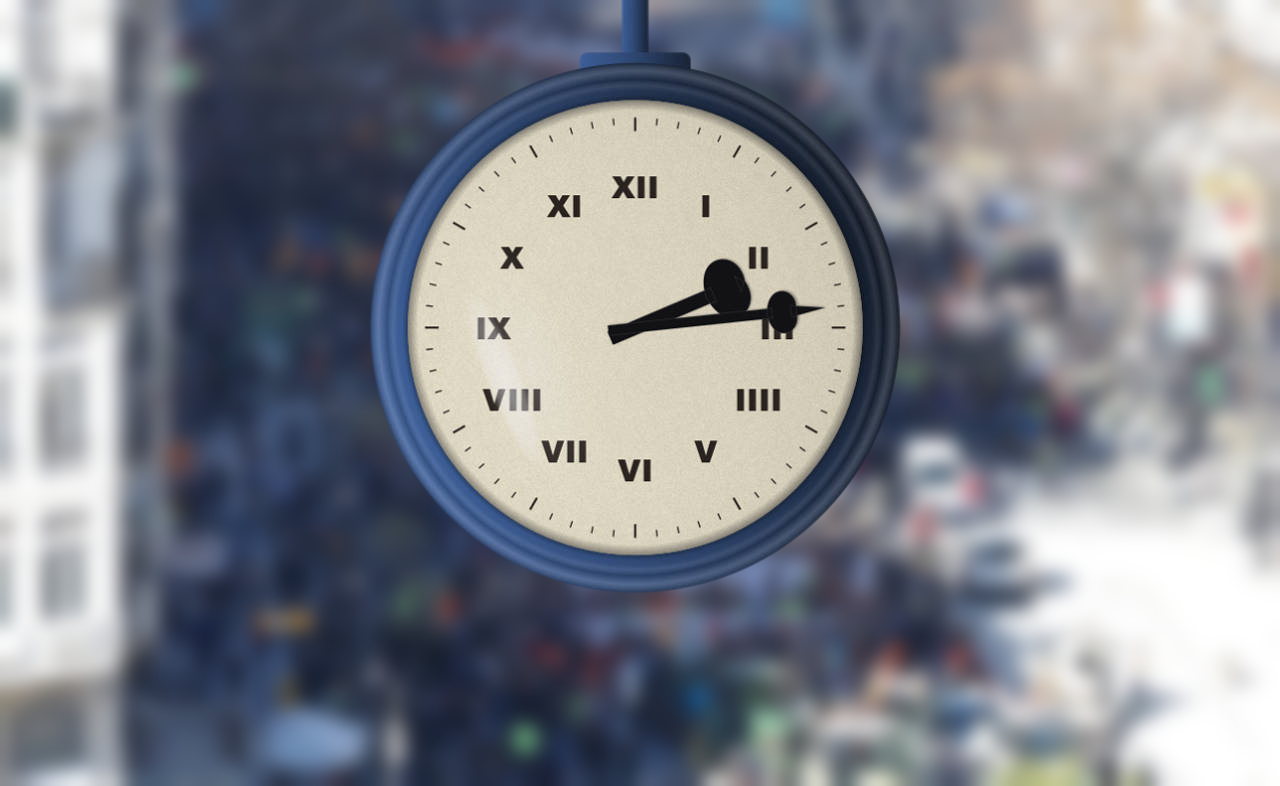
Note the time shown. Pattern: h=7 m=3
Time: h=2 m=14
